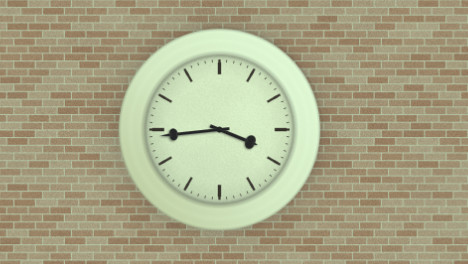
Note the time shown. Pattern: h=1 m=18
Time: h=3 m=44
